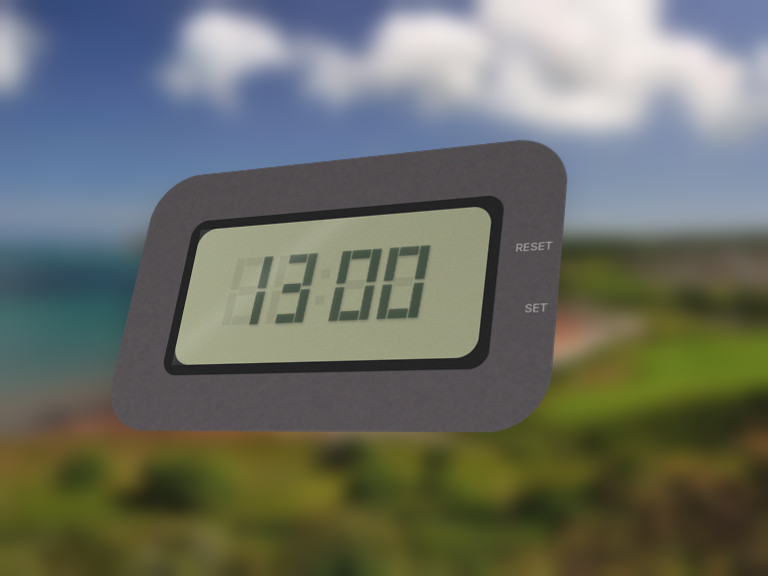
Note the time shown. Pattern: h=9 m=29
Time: h=13 m=0
